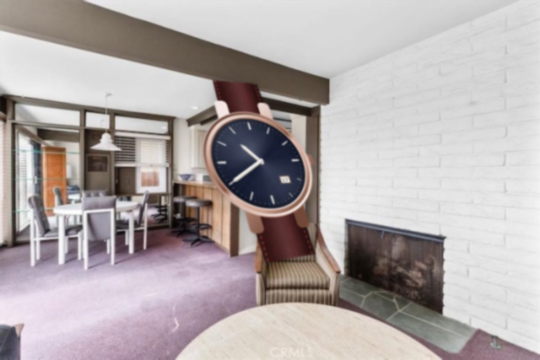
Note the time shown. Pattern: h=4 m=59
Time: h=10 m=40
